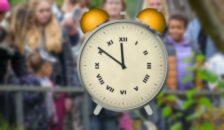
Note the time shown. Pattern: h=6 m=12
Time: h=11 m=51
